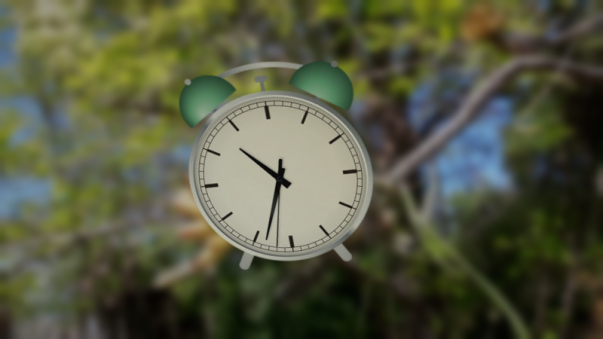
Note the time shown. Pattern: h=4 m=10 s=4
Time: h=10 m=33 s=32
